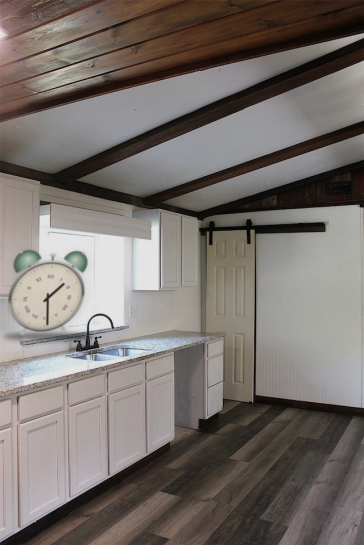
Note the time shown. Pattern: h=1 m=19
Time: h=1 m=29
